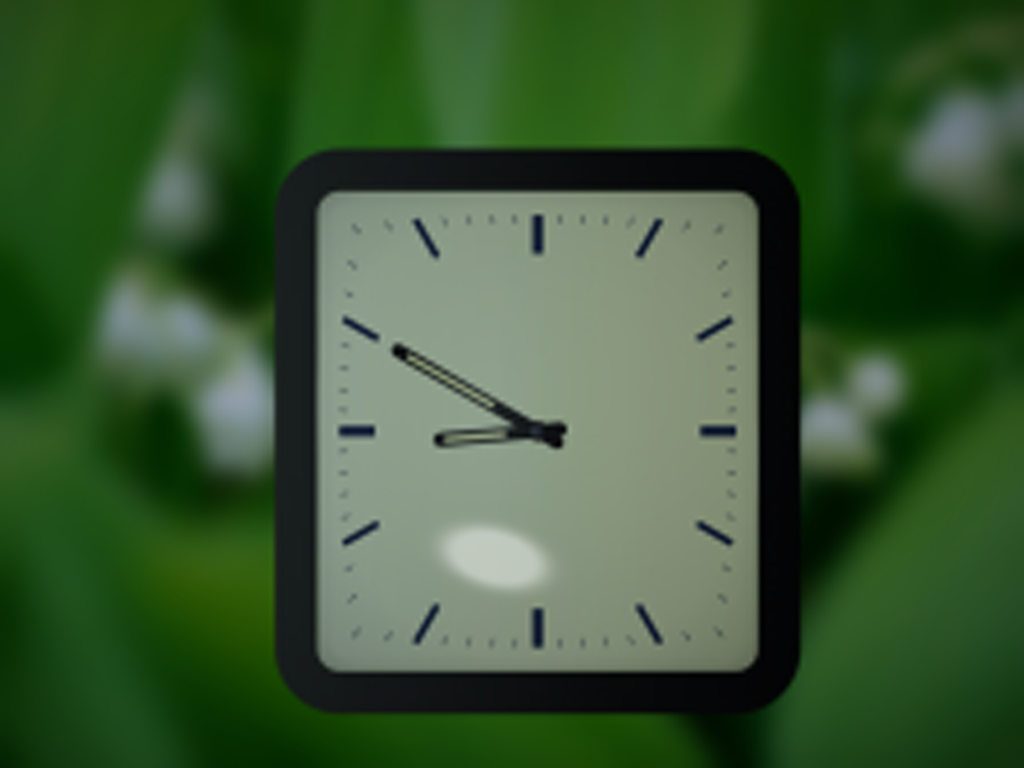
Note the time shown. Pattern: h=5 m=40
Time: h=8 m=50
